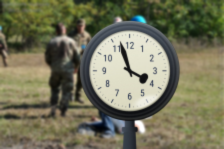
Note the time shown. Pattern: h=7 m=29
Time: h=3 m=57
